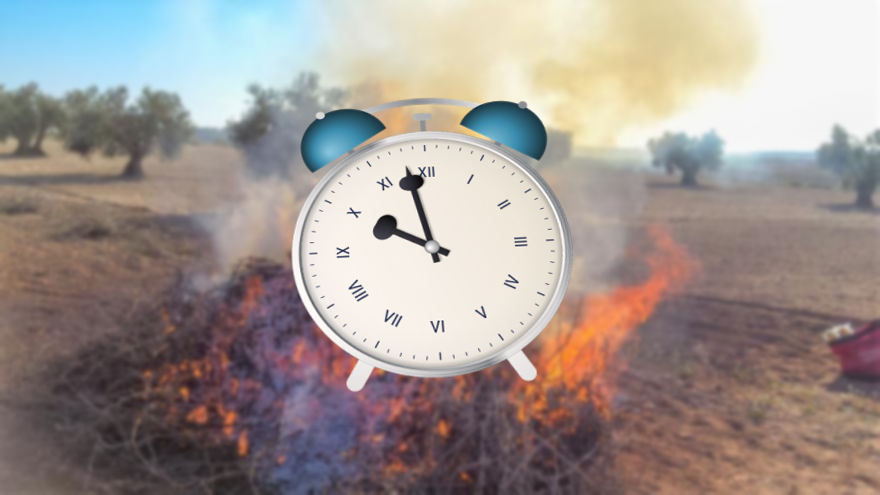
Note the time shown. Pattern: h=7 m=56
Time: h=9 m=58
